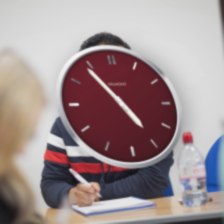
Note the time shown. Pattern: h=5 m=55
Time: h=4 m=54
